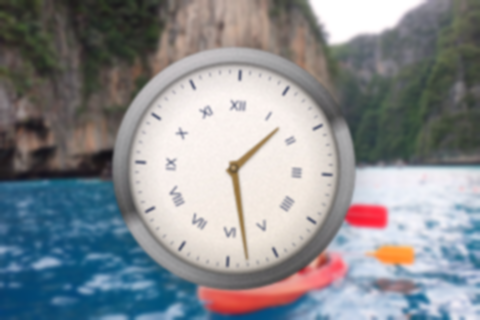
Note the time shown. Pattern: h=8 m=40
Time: h=1 m=28
